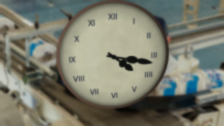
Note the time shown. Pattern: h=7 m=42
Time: h=4 m=17
